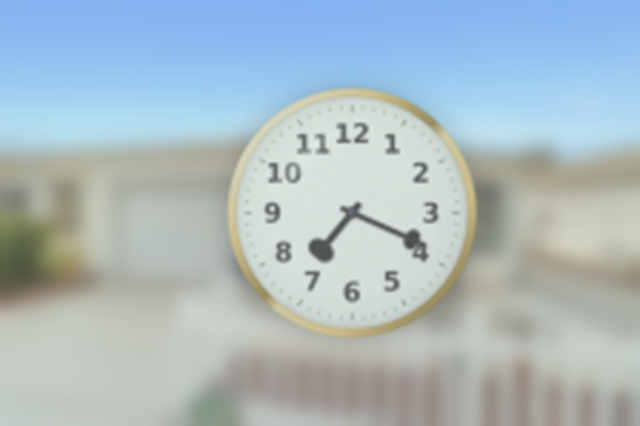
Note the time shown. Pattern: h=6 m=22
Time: h=7 m=19
